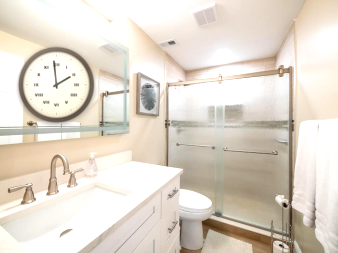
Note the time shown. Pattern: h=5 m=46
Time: h=1 m=59
